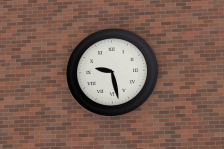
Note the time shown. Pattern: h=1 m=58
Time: h=9 m=28
